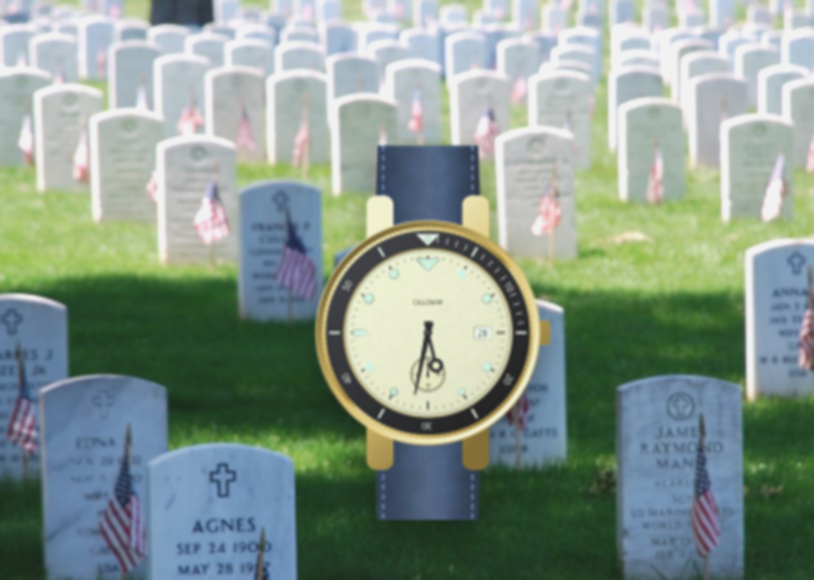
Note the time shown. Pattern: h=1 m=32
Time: h=5 m=32
